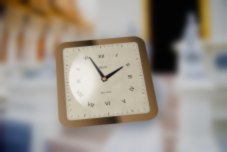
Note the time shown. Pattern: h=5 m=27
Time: h=1 m=56
